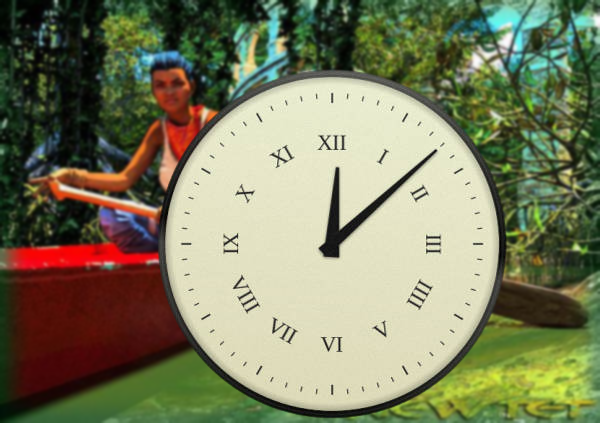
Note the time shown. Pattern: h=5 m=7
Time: h=12 m=8
